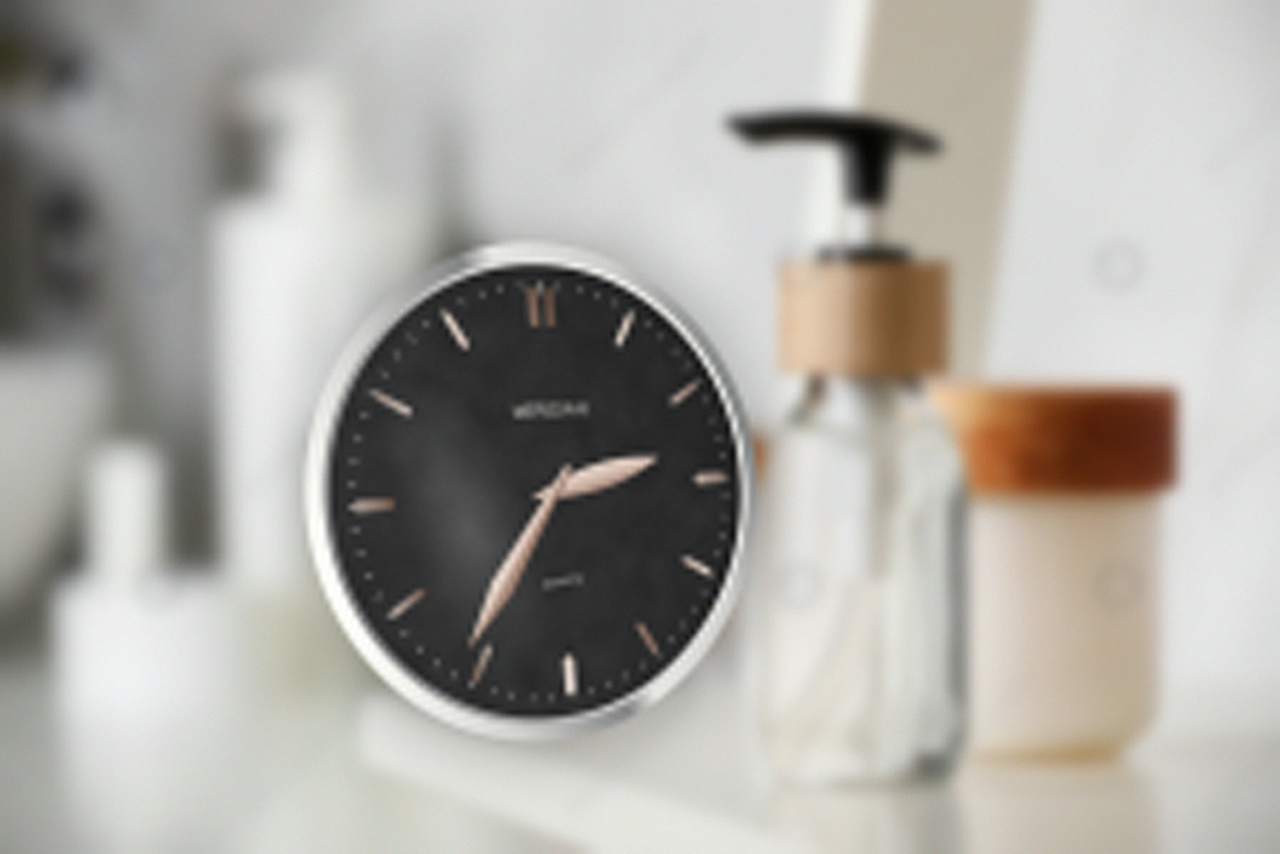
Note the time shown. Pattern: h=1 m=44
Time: h=2 m=36
